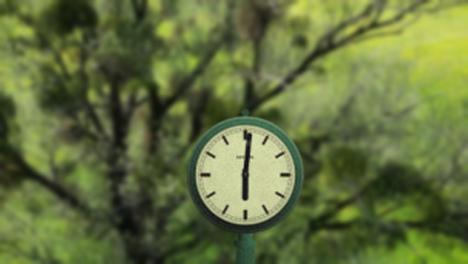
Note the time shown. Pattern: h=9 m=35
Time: h=6 m=1
